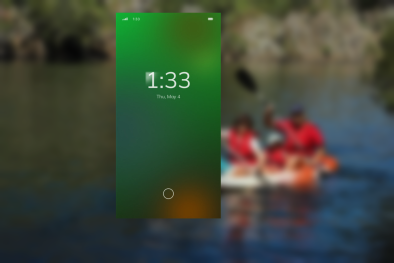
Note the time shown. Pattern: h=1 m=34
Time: h=1 m=33
